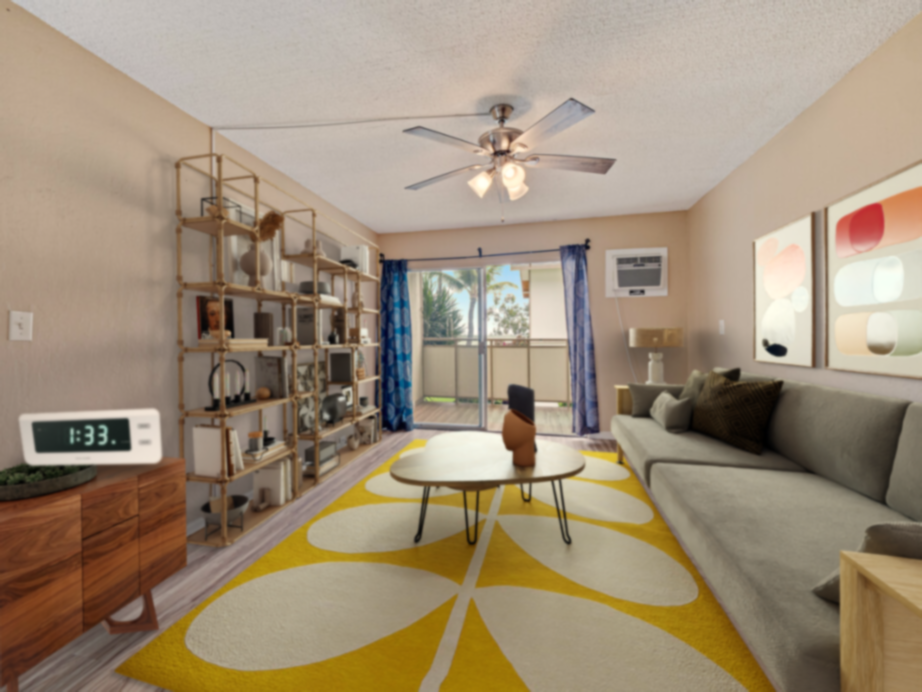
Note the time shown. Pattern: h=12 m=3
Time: h=1 m=33
